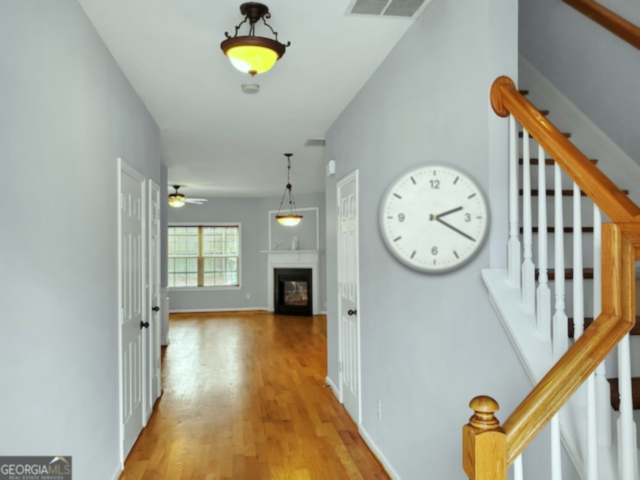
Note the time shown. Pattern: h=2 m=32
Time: h=2 m=20
